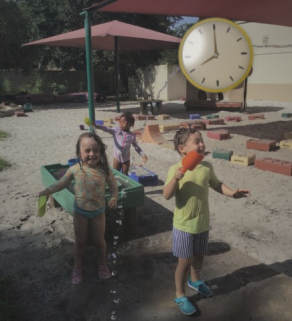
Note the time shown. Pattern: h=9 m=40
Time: h=8 m=0
